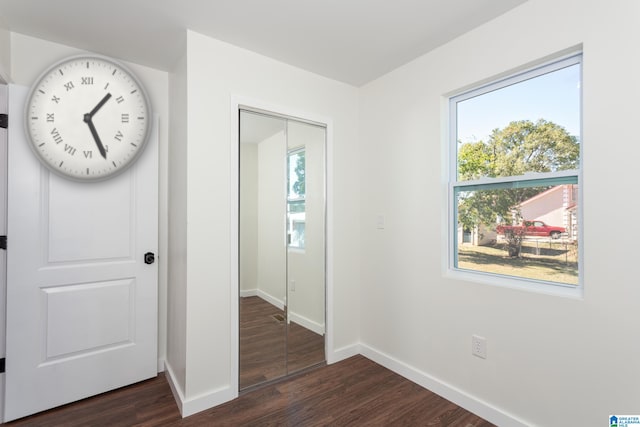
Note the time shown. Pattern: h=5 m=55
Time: h=1 m=26
